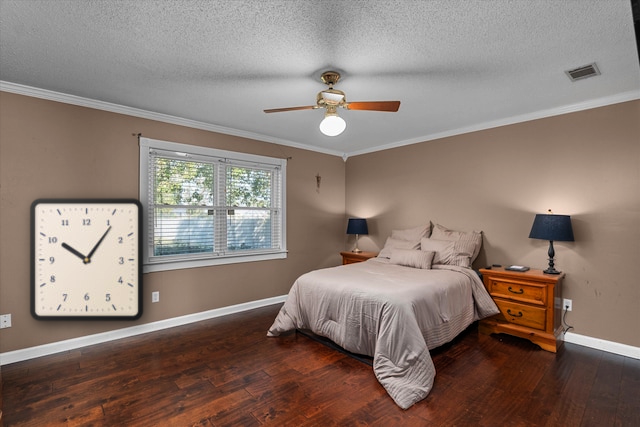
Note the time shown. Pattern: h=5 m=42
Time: h=10 m=6
